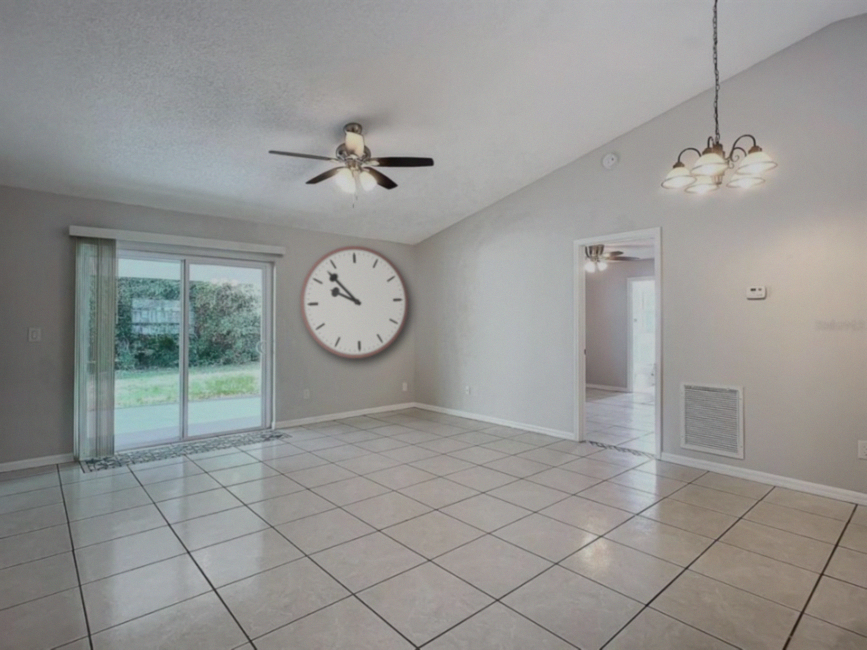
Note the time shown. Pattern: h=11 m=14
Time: h=9 m=53
